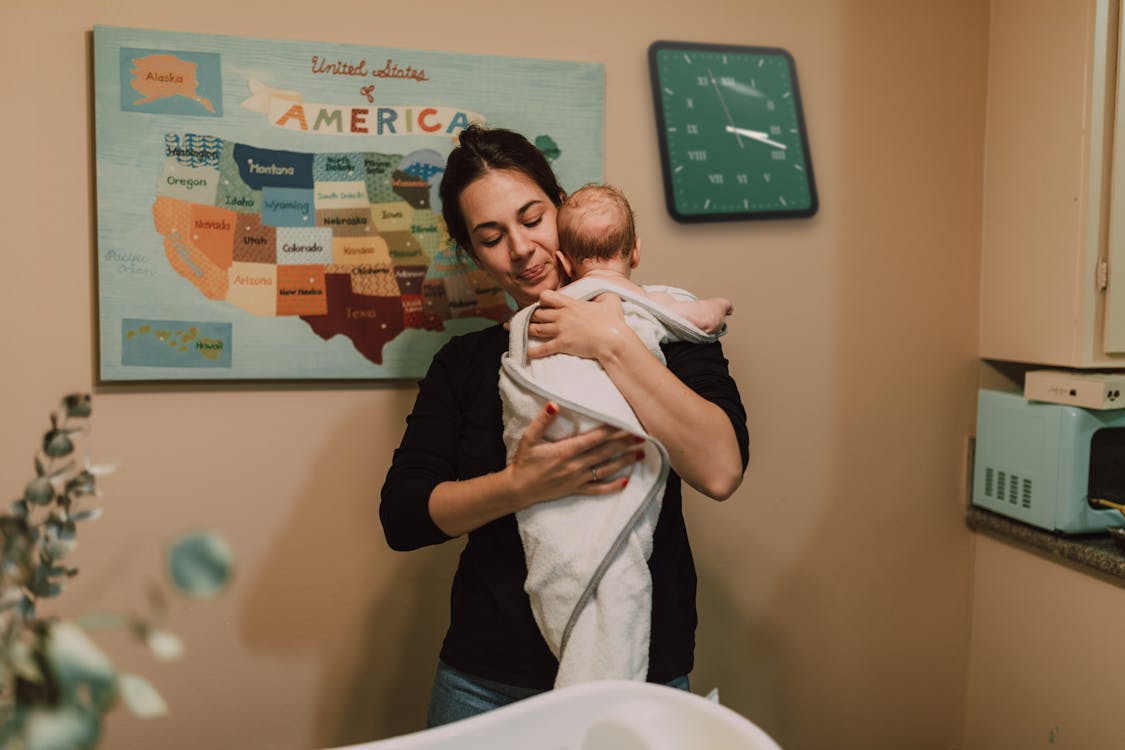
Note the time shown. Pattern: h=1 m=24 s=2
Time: h=3 m=17 s=57
